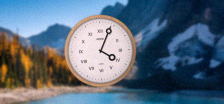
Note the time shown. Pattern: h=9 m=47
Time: h=4 m=4
